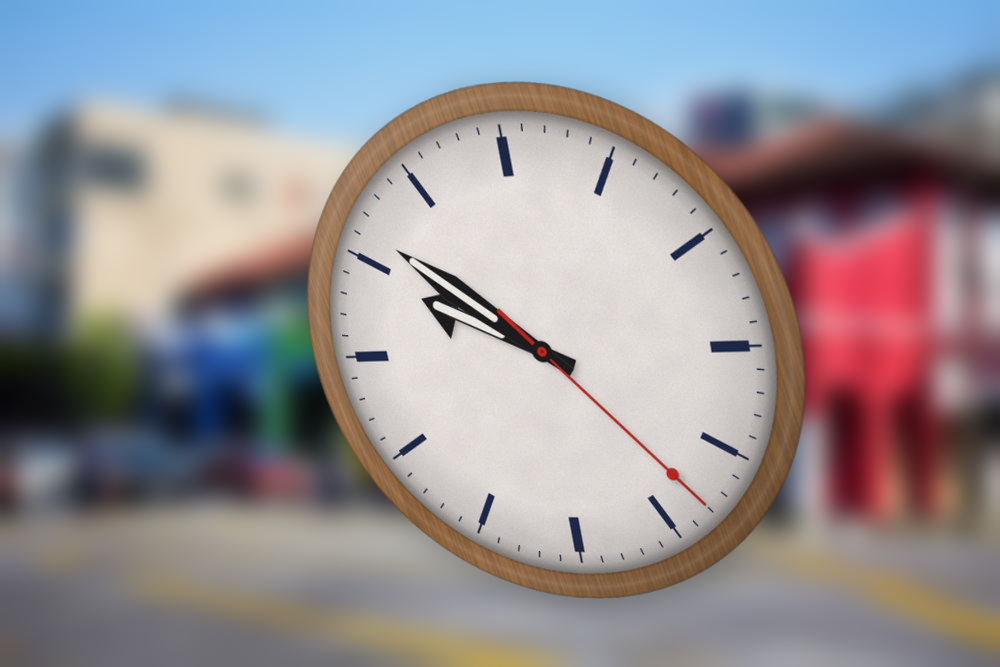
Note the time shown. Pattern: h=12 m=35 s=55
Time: h=9 m=51 s=23
